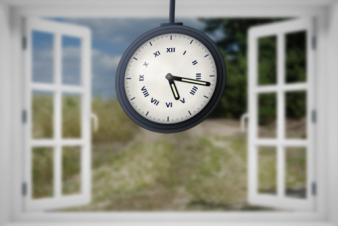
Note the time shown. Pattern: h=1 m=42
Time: h=5 m=17
